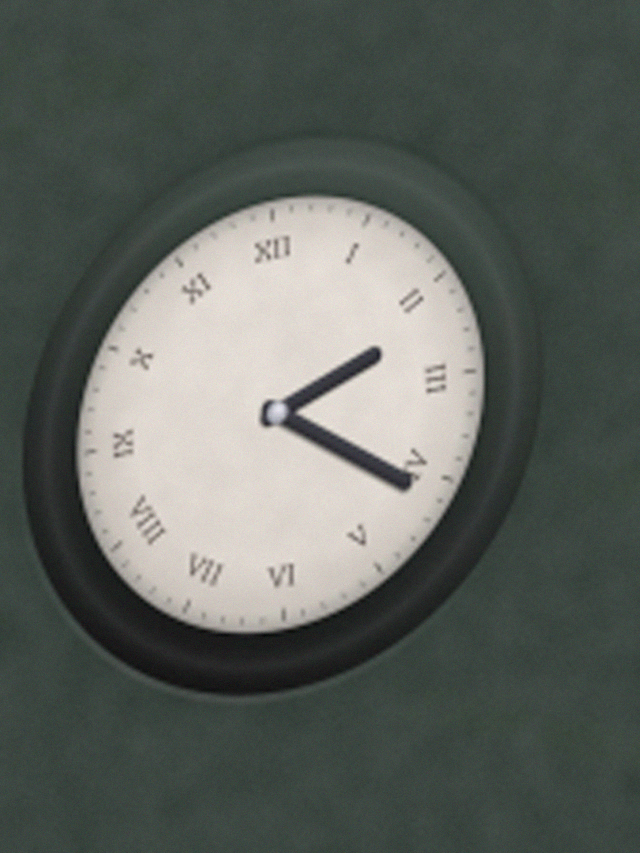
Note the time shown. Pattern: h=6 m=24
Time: h=2 m=21
